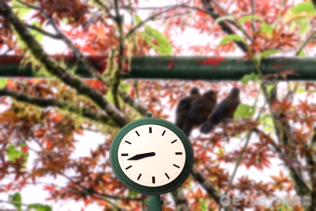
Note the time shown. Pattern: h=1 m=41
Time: h=8 m=43
